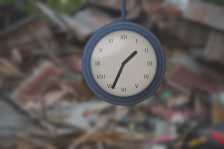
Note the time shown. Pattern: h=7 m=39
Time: h=1 m=34
